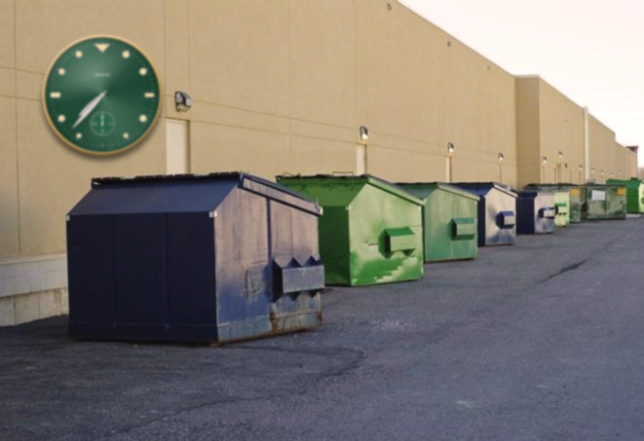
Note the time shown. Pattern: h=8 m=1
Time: h=7 m=37
